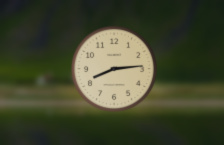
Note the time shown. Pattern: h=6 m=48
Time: h=8 m=14
